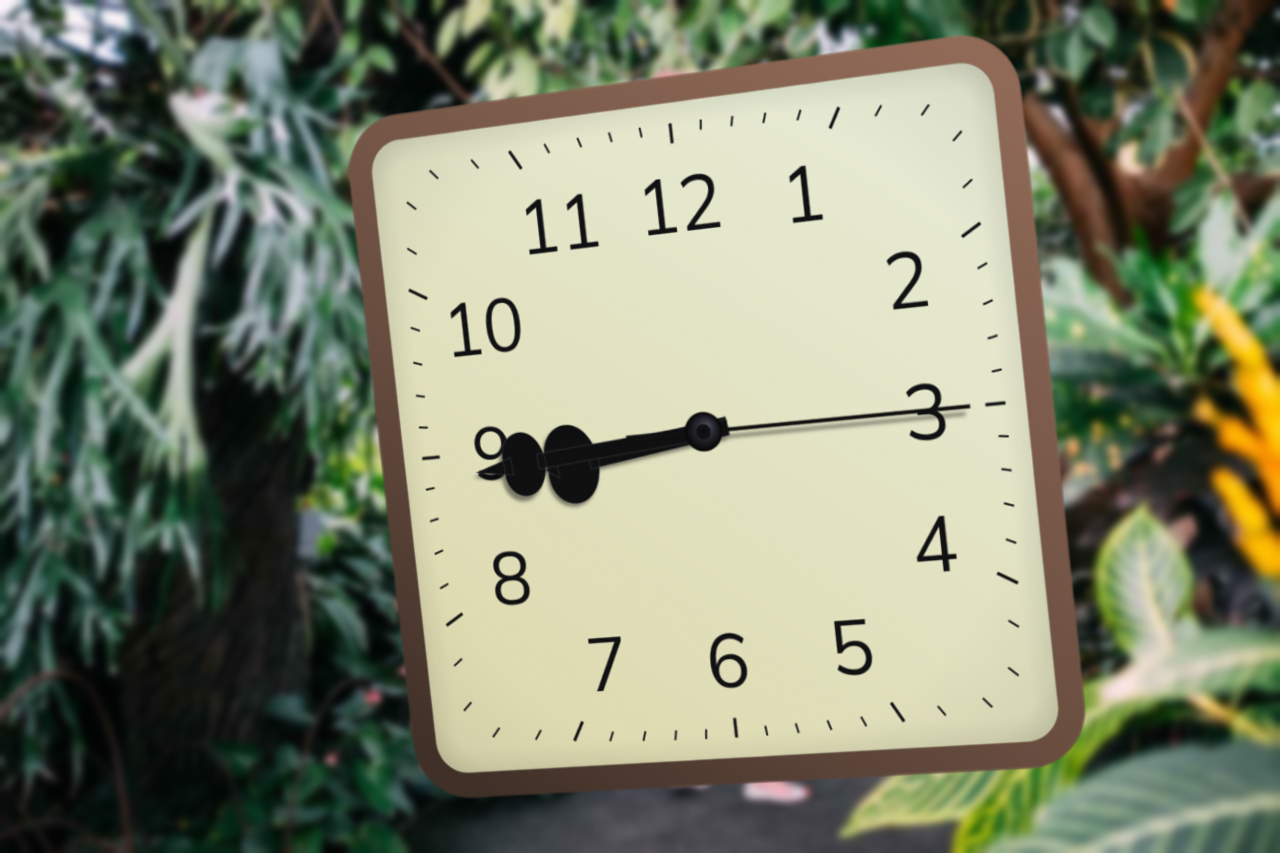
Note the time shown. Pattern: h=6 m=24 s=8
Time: h=8 m=44 s=15
